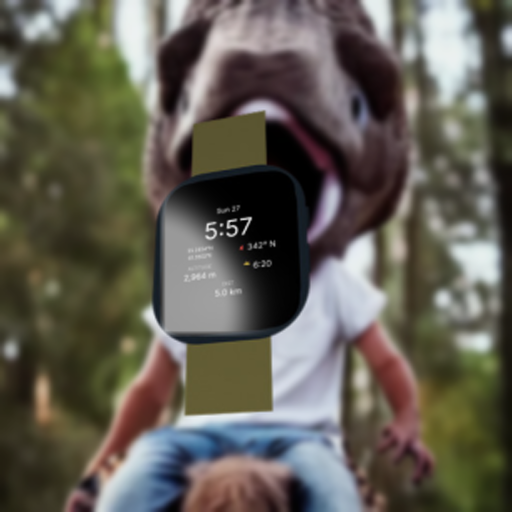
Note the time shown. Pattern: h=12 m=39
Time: h=5 m=57
